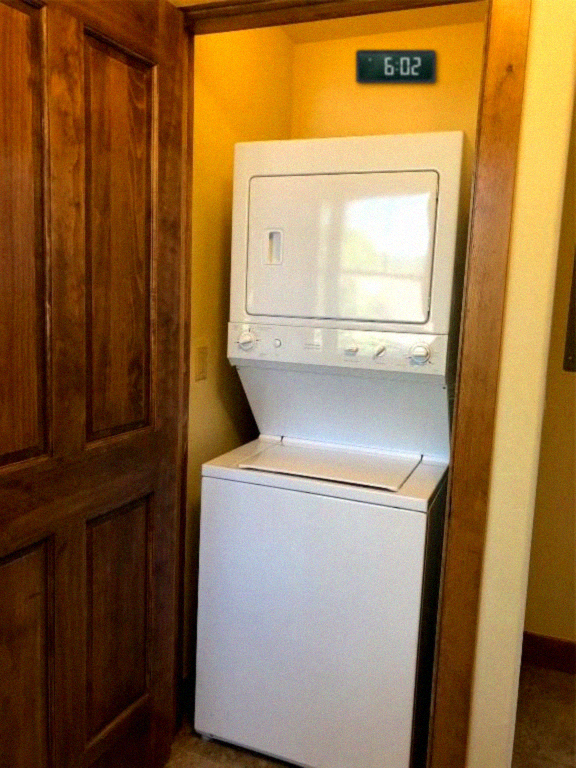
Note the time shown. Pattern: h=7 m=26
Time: h=6 m=2
